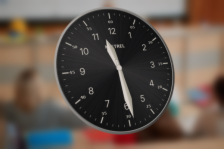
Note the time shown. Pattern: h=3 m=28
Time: h=11 m=29
